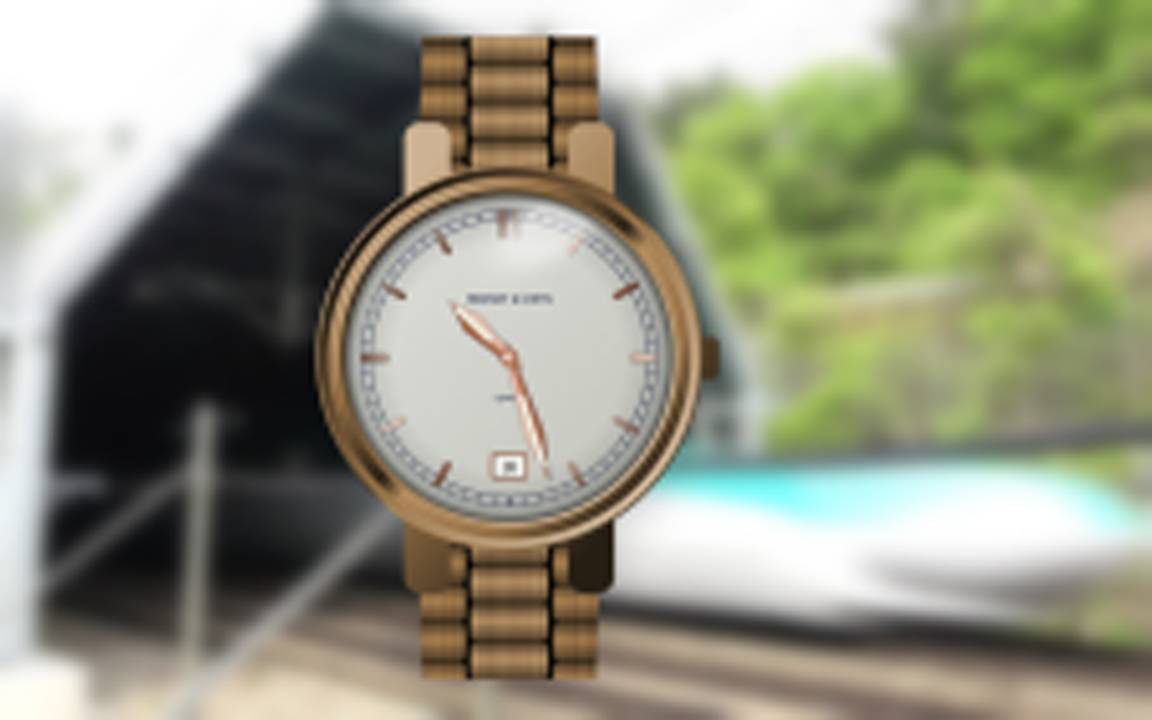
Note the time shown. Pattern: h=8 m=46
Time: h=10 m=27
